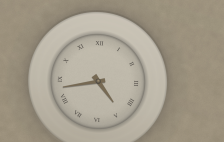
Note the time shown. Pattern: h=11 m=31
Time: h=4 m=43
